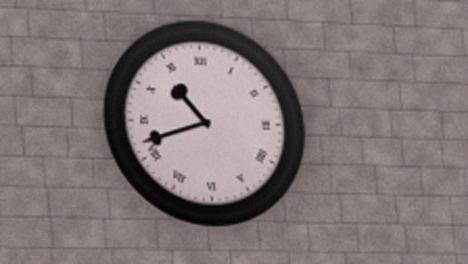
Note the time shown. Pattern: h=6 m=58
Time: h=10 m=42
